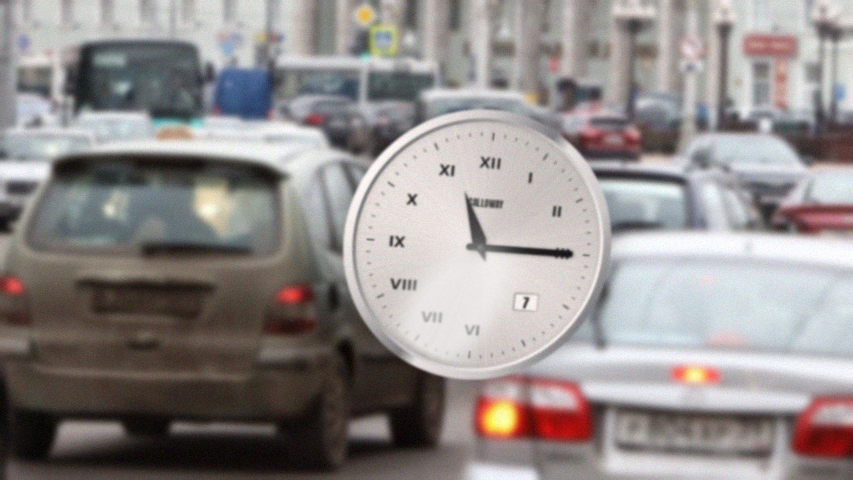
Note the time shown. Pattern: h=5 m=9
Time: h=11 m=15
